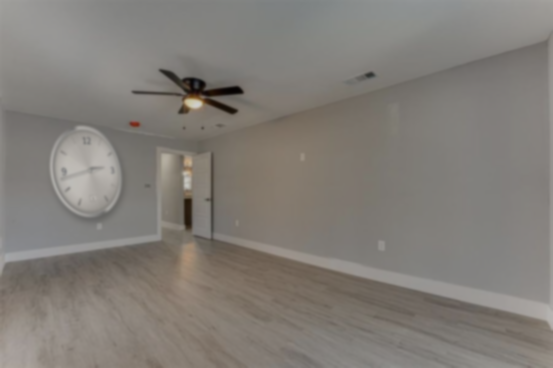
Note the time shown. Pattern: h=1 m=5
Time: h=2 m=43
